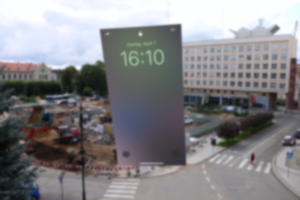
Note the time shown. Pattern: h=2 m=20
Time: h=16 m=10
